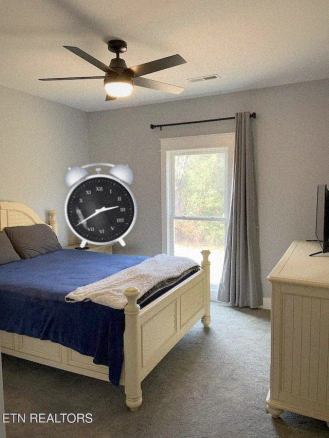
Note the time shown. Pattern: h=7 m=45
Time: h=2 m=40
